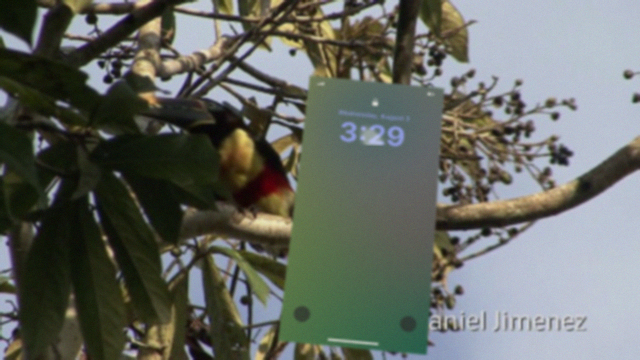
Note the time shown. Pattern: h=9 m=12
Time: h=3 m=29
